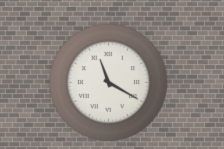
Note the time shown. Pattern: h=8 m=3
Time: h=11 m=20
